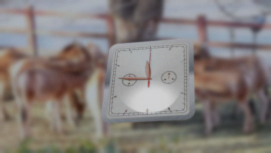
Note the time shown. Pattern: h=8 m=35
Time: h=11 m=46
